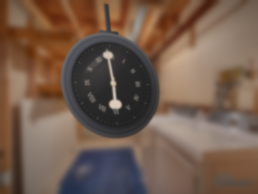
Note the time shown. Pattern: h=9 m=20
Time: h=5 m=59
